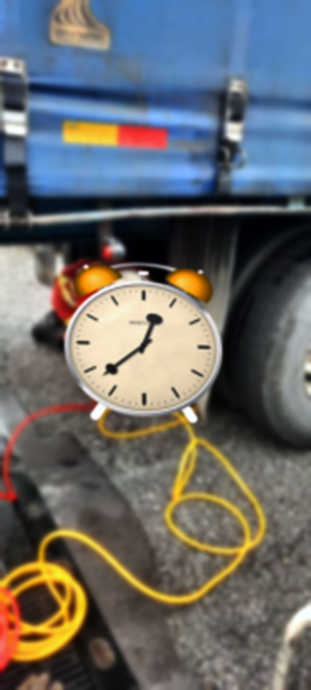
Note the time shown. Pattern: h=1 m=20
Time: h=12 m=38
